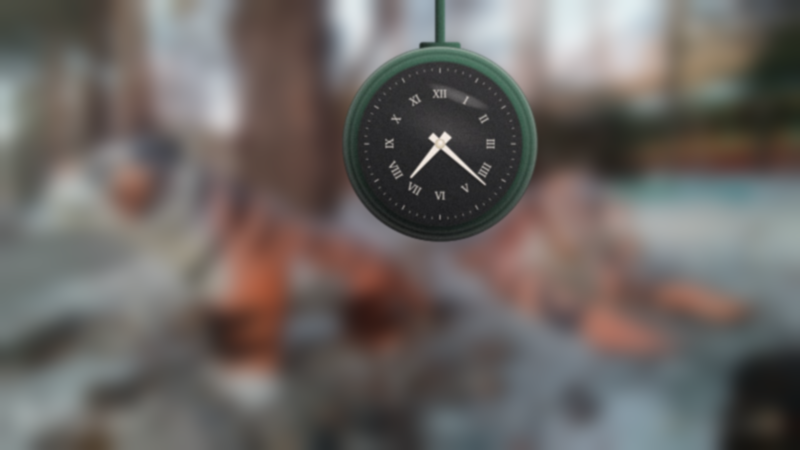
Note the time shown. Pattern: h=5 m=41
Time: h=7 m=22
